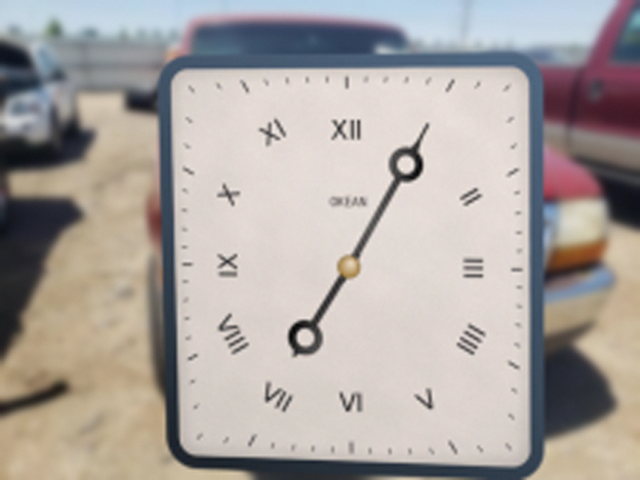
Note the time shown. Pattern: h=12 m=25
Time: h=7 m=5
